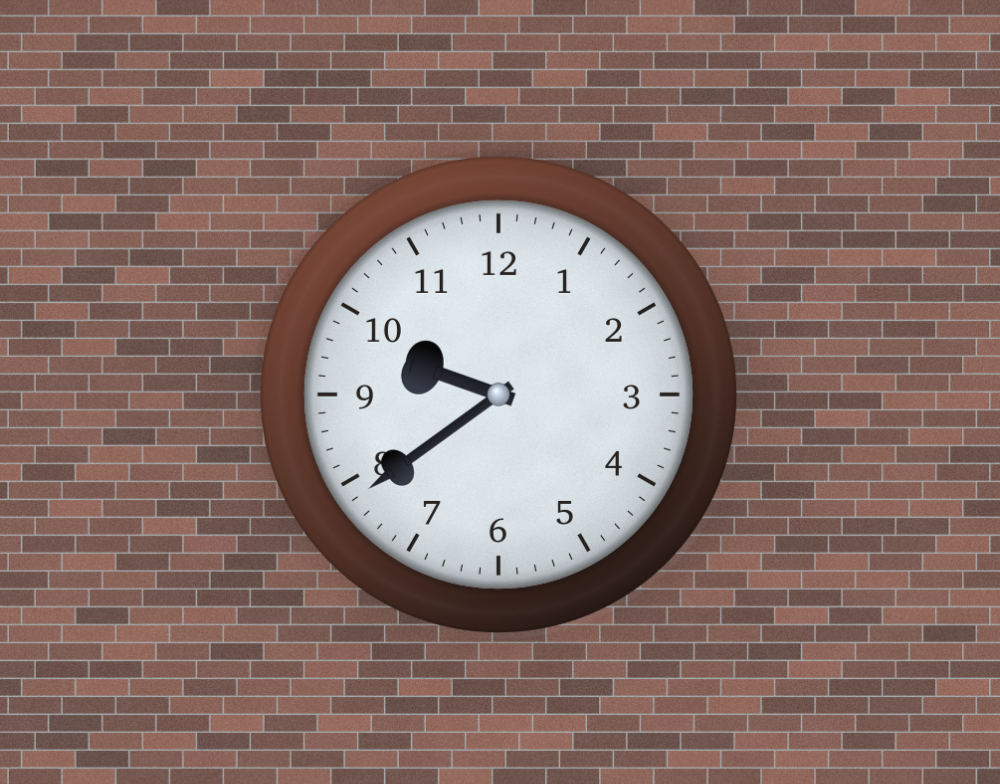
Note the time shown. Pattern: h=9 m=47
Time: h=9 m=39
